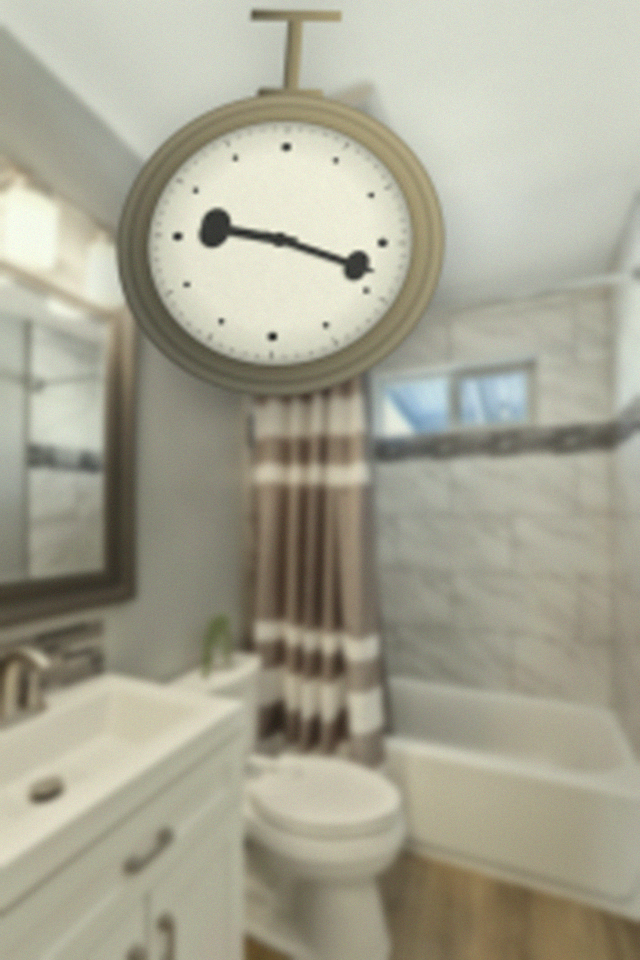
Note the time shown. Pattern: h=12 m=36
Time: h=9 m=18
